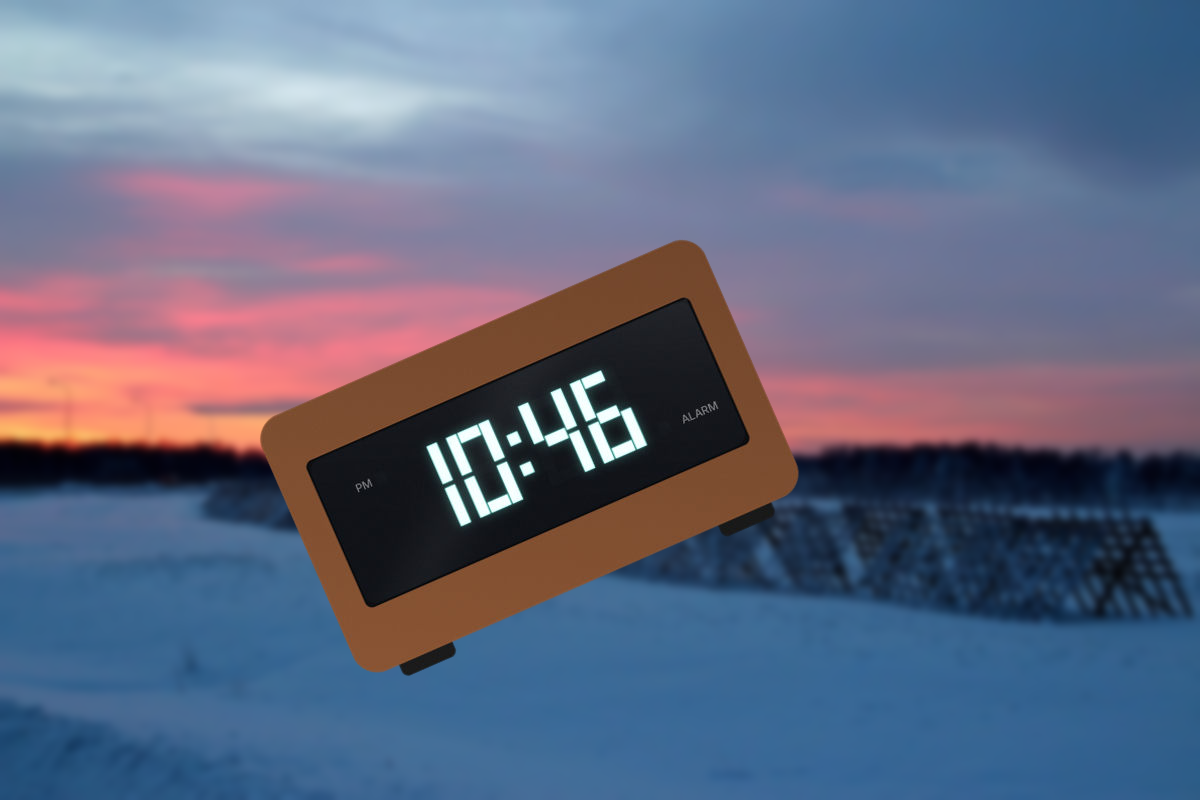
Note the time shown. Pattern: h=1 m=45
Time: h=10 m=46
